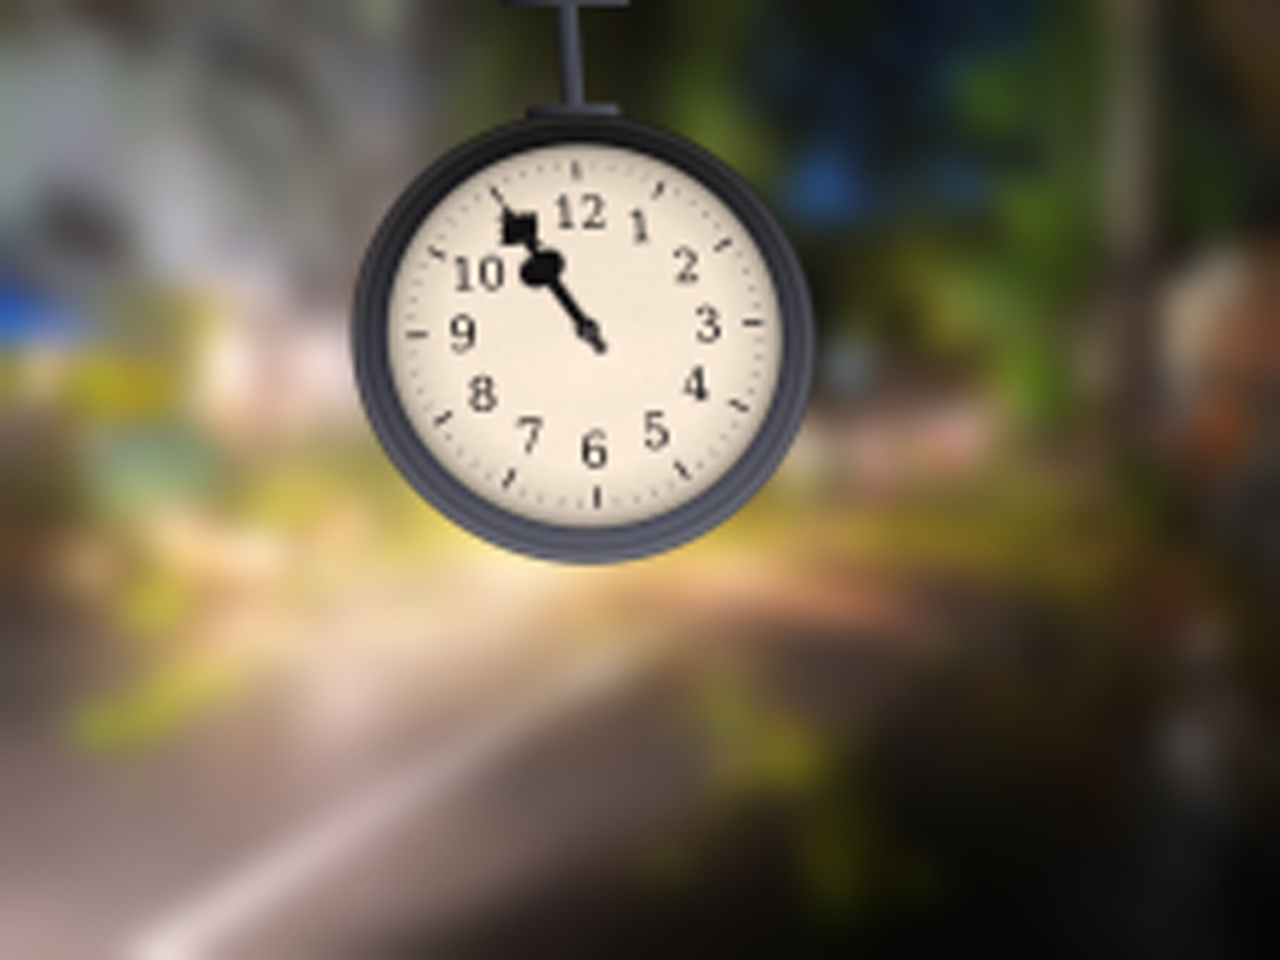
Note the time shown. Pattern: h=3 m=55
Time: h=10 m=55
